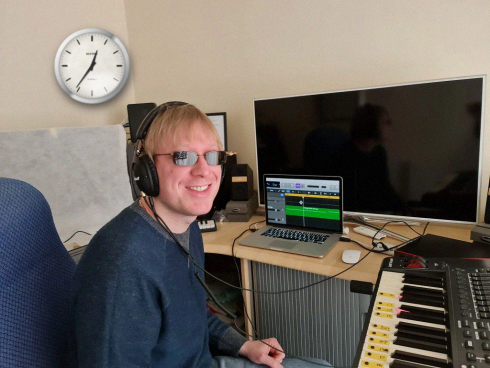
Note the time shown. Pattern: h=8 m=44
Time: h=12 m=36
